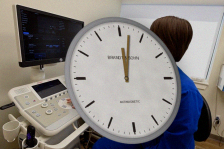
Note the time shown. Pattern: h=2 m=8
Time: h=12 m=2
